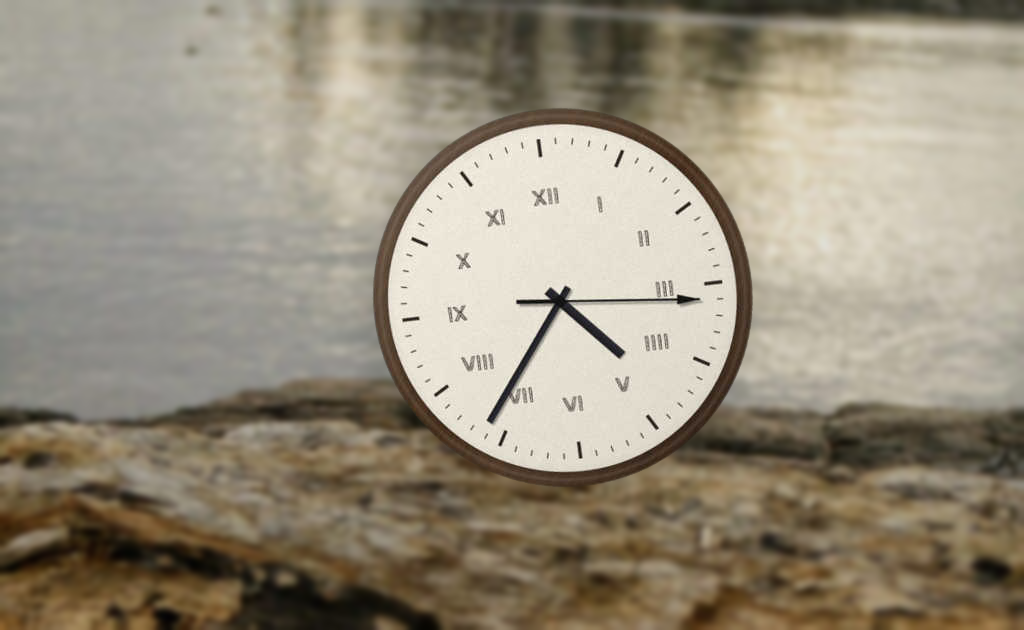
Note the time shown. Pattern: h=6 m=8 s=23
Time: h=4 m=36 s=16
